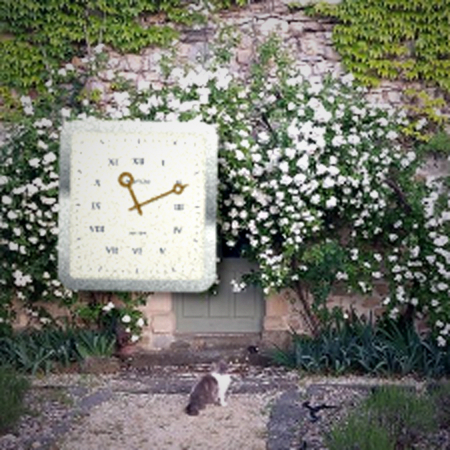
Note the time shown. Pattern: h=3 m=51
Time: h=11 m=11
